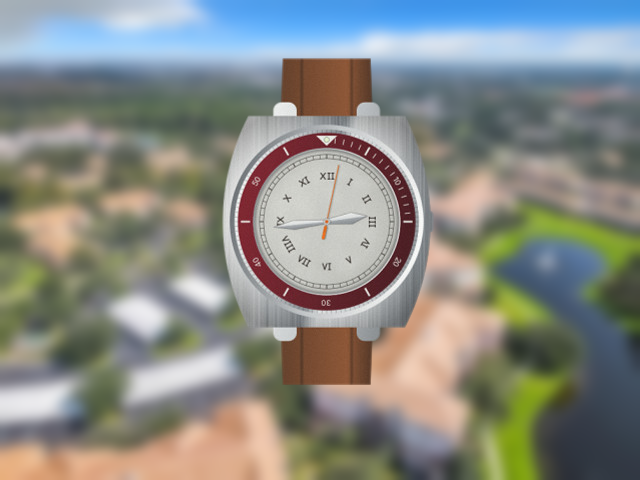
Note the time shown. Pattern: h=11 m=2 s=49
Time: h=2 m=44 s=2
